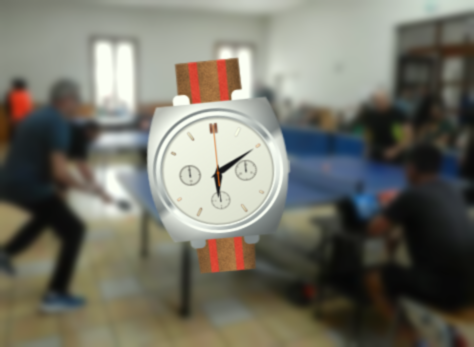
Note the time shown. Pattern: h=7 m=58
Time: h=6 m=10
